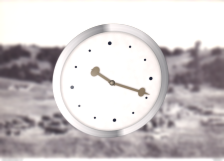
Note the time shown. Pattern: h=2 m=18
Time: h=10 m=19
